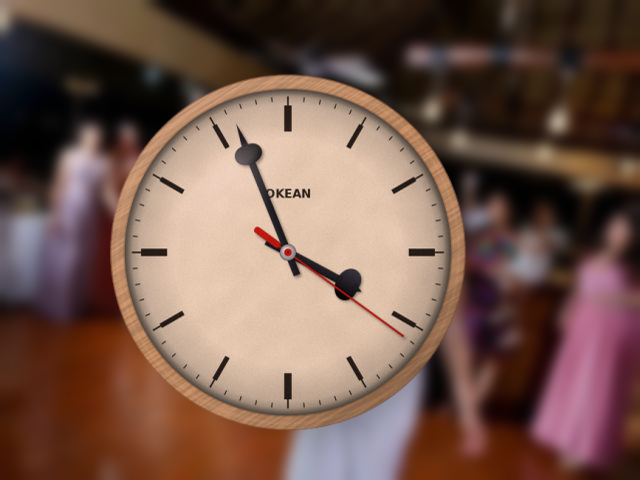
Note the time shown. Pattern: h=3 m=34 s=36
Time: h=3 m=56 s=21
